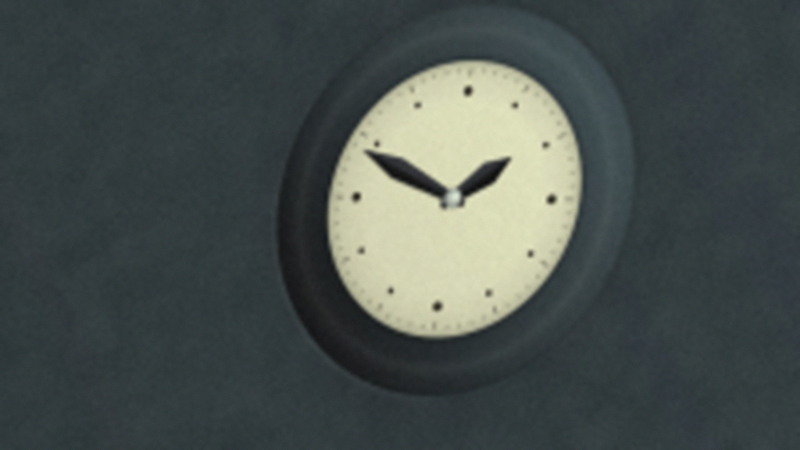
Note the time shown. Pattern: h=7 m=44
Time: h=1 m=49
